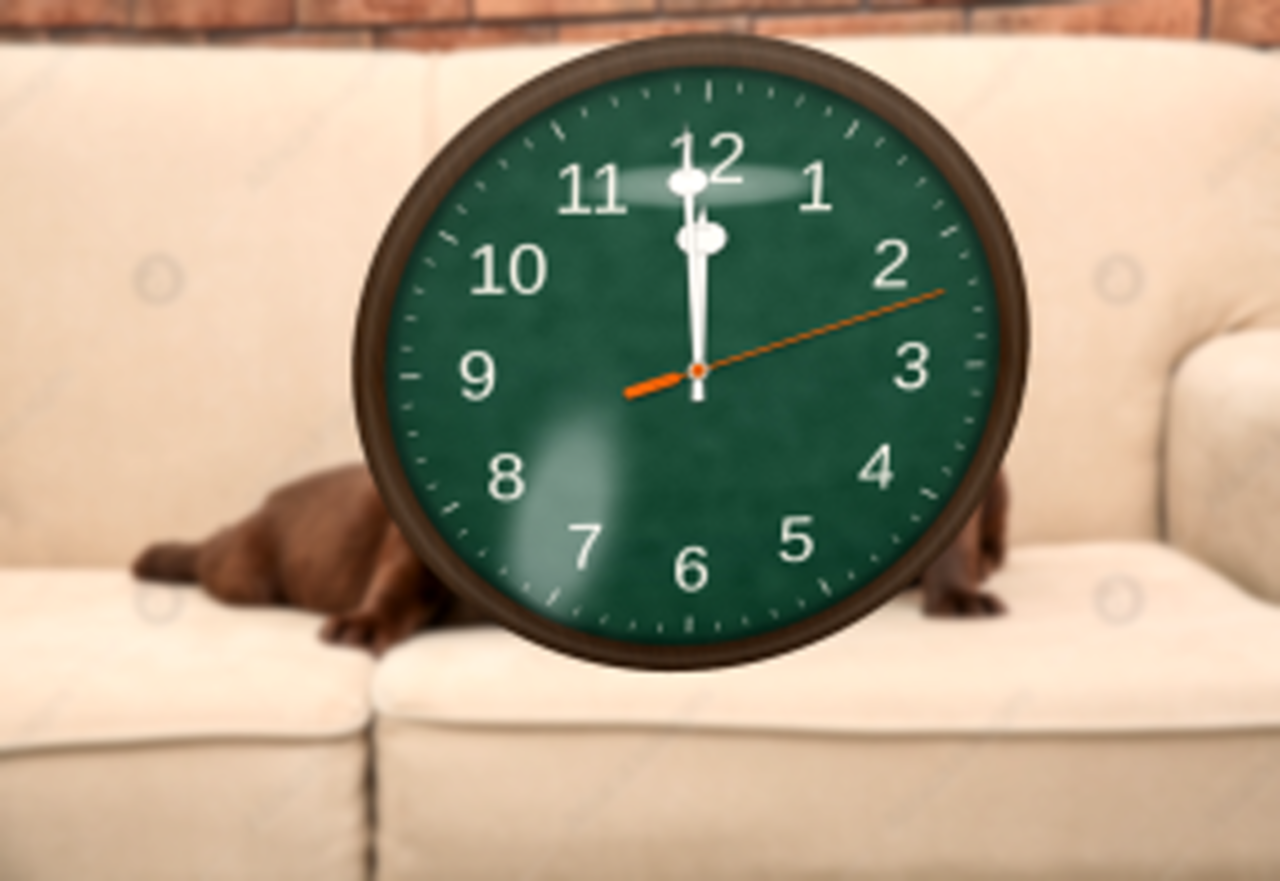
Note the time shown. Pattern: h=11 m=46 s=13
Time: h=11 m=59 s=12
